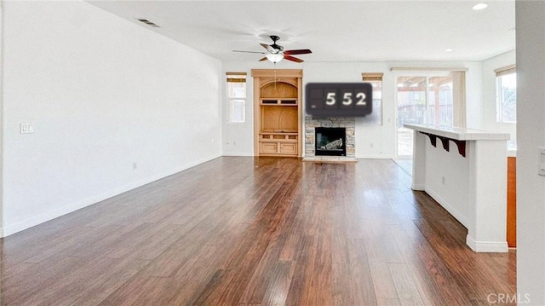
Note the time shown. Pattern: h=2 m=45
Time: h=5 m=52
